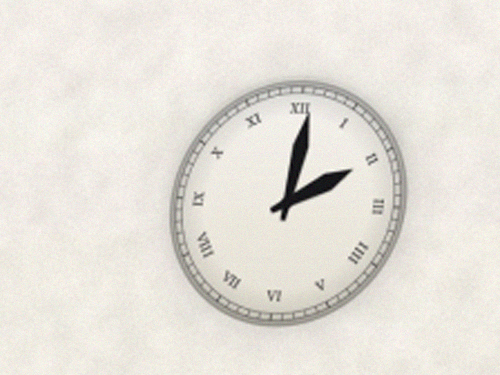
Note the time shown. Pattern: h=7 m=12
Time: h=2 m=1
